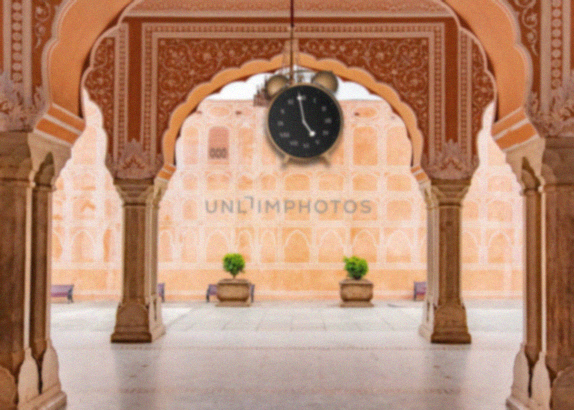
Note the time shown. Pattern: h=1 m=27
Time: h=4 m=59
